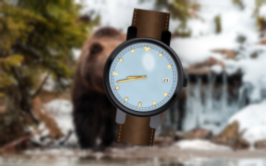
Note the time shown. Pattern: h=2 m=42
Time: h=8 m=42
